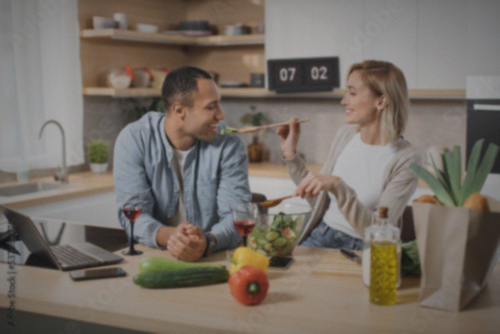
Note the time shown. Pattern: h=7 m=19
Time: h=7 m=2
